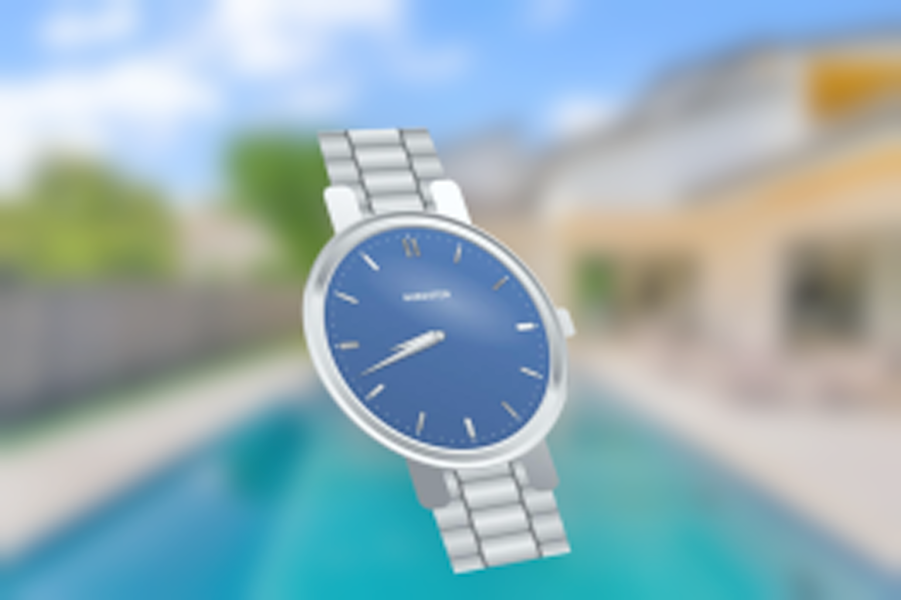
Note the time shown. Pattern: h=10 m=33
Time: h=8 m=42
